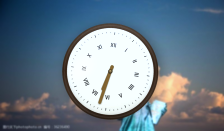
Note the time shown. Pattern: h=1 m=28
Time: h=6 m=32
